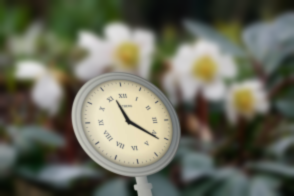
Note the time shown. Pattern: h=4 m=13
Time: h=11 m=21
